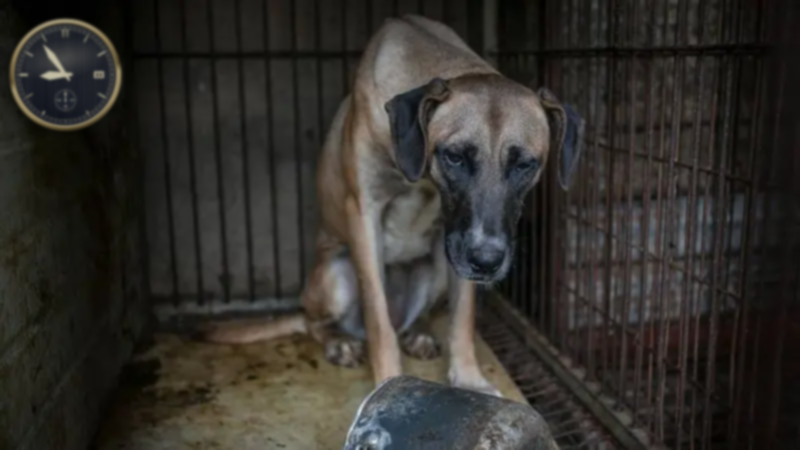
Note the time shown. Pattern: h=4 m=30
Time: h=8 m=54
